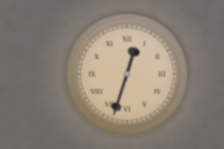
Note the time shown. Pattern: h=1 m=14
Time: h=12 m=33
